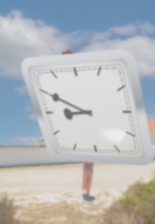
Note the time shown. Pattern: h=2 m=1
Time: h=8 m=50
